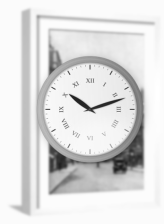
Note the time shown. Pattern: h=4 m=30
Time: h=10 m=12
